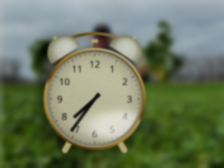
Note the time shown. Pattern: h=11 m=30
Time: h=7 m=36
